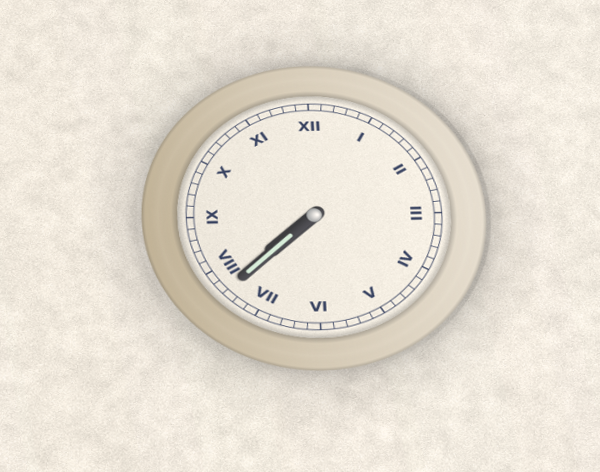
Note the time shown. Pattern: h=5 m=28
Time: h=7 m=38
